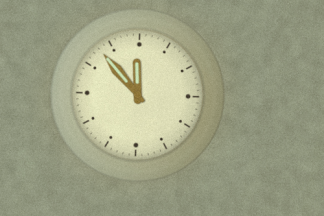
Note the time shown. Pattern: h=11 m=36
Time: h=11 m=53
